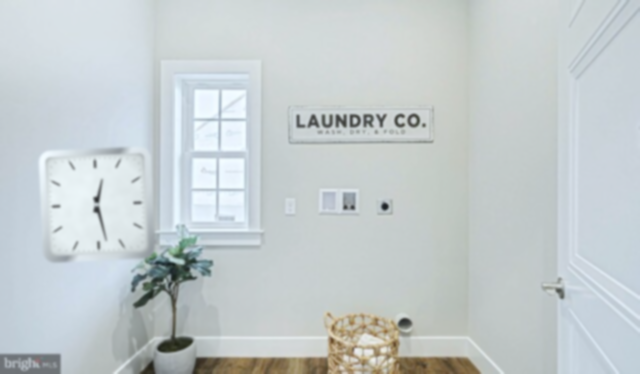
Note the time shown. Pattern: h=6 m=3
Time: h=12 m=28
